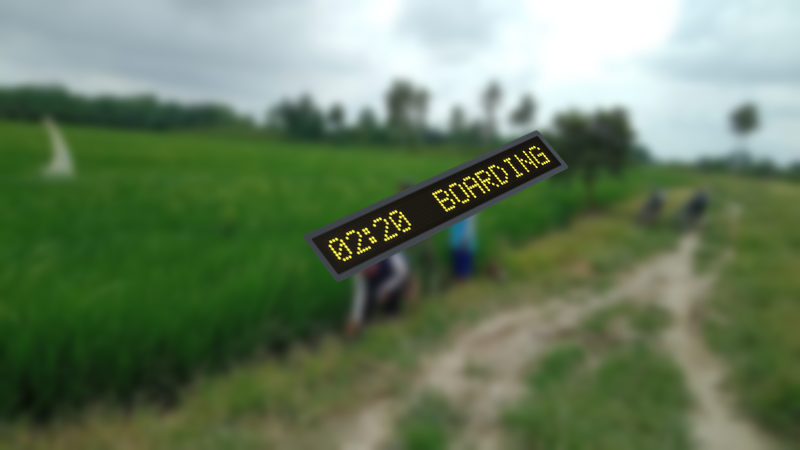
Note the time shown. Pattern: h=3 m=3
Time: h=2 m=20
